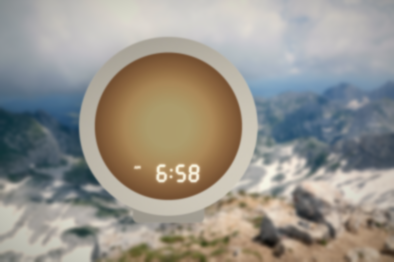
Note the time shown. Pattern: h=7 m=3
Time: h=6 m=58
